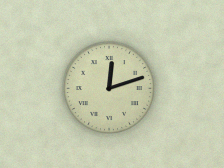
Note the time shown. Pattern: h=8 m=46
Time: h=12 m=12
